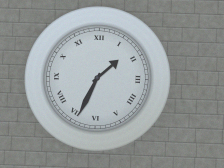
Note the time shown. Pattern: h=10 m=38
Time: h=1 m=34
